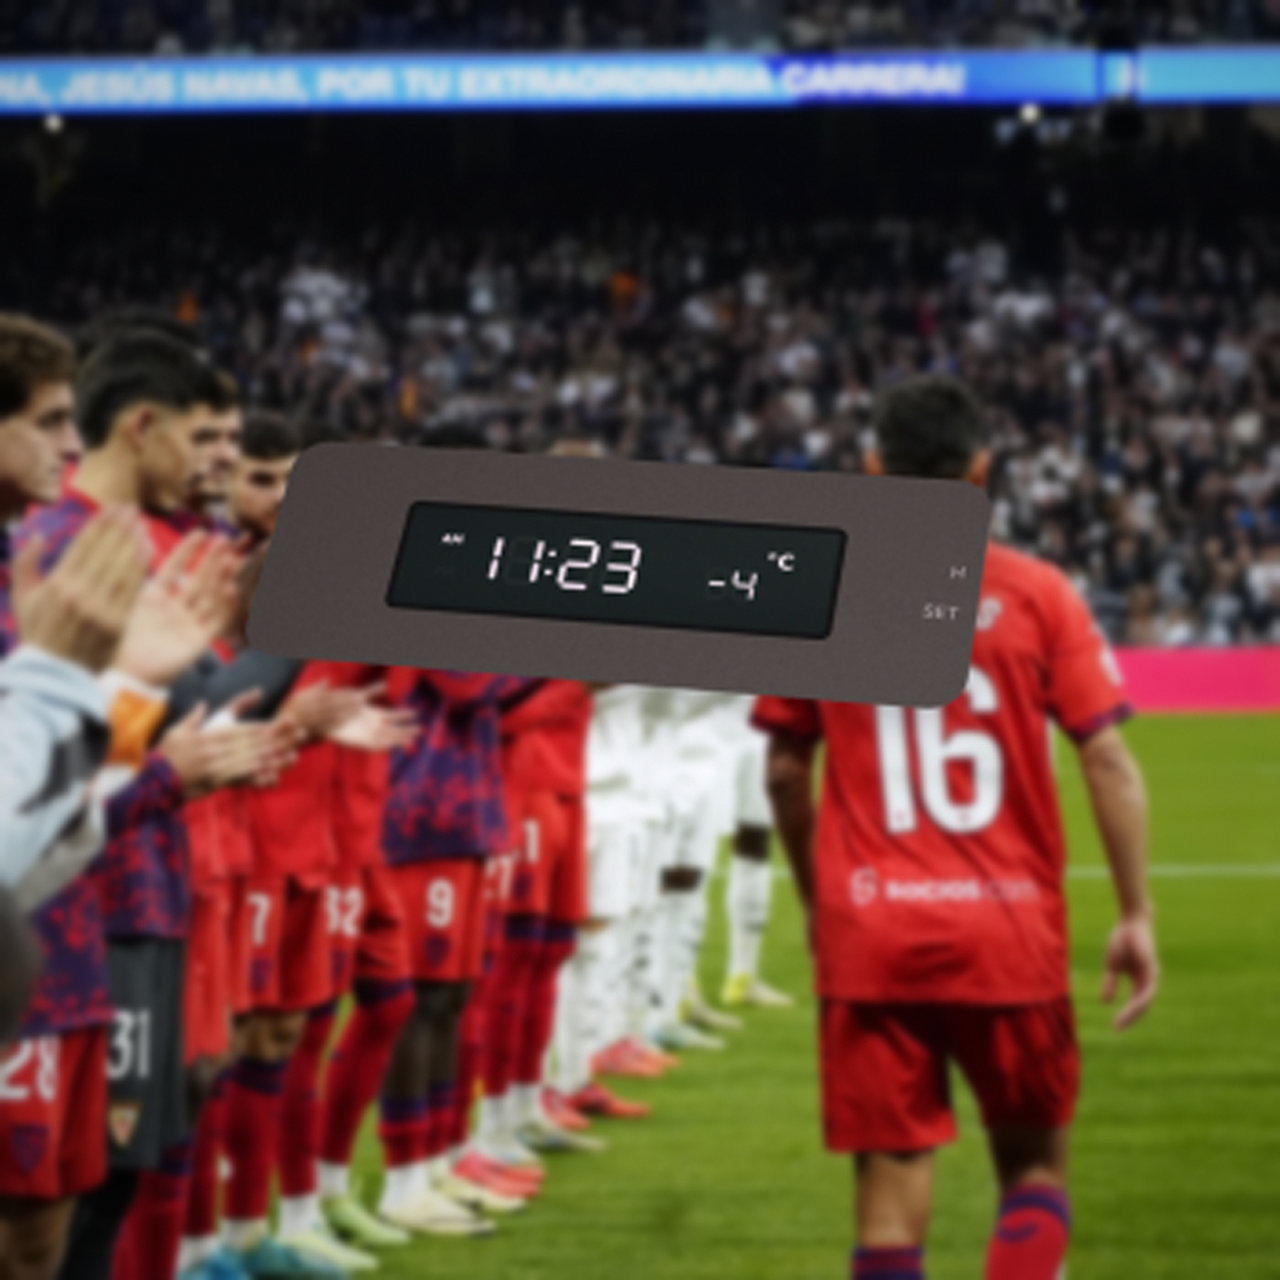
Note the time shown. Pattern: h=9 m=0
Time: h=11 m=23
